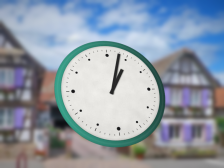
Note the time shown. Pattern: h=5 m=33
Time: h=1 m=3
